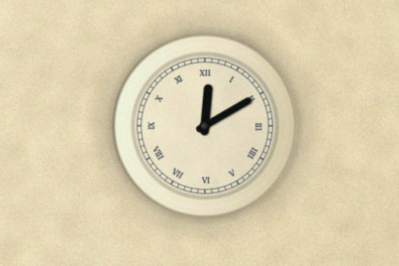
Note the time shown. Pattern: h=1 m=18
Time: h=12 m=10
